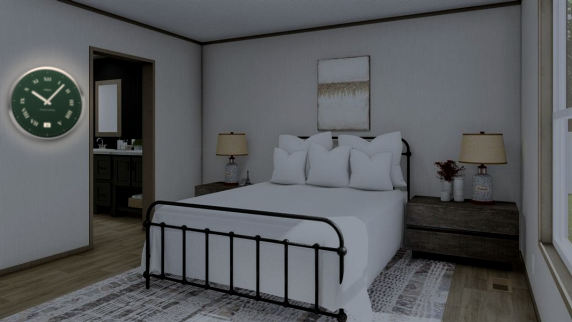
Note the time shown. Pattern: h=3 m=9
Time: h=10 m=7
